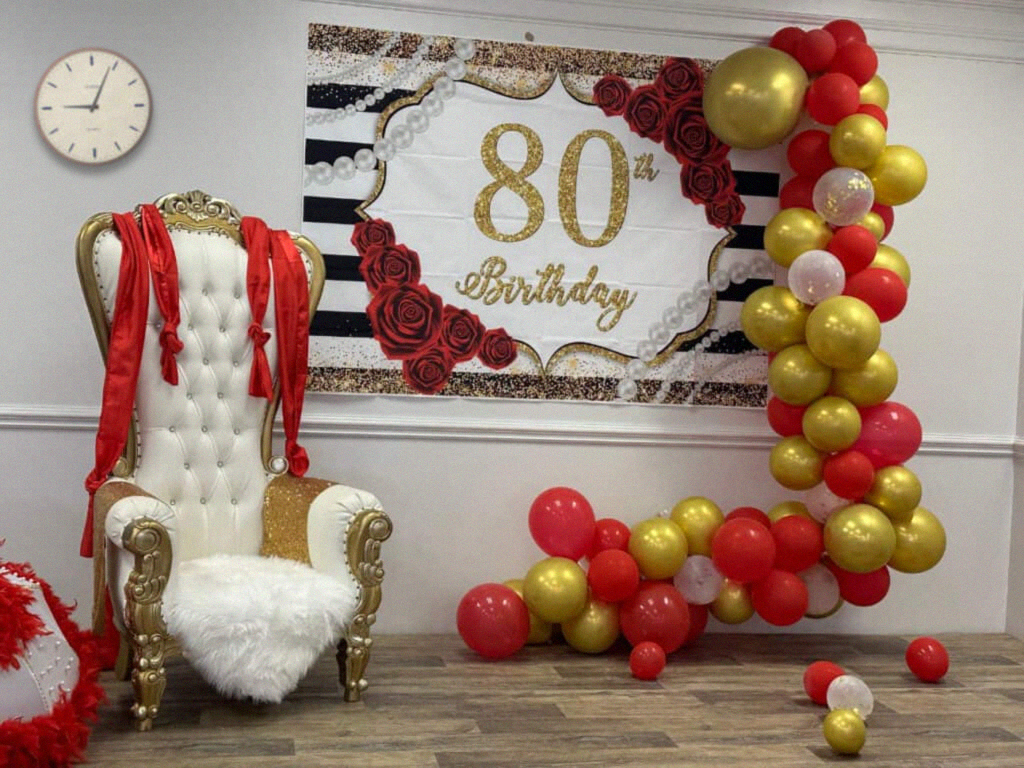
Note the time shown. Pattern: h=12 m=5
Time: h=9 m=4
